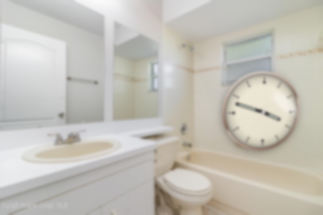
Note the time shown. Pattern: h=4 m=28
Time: h=3 m=48
